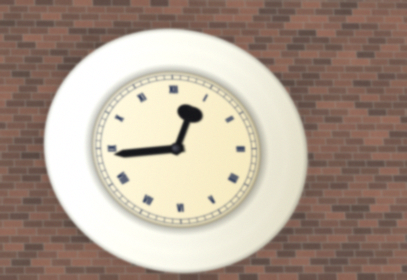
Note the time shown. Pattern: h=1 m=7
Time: h=12 m=44
